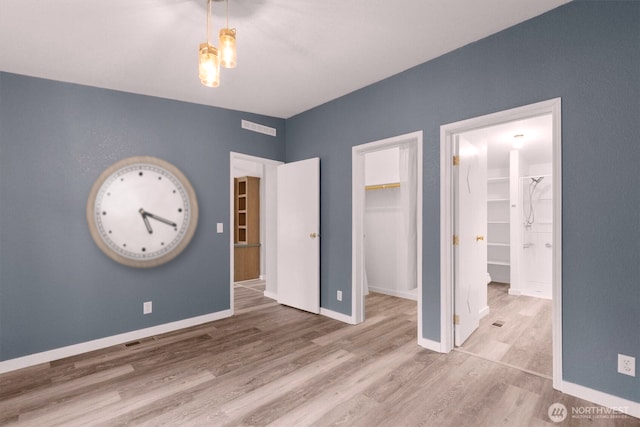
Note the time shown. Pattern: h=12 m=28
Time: h=5 m=19
